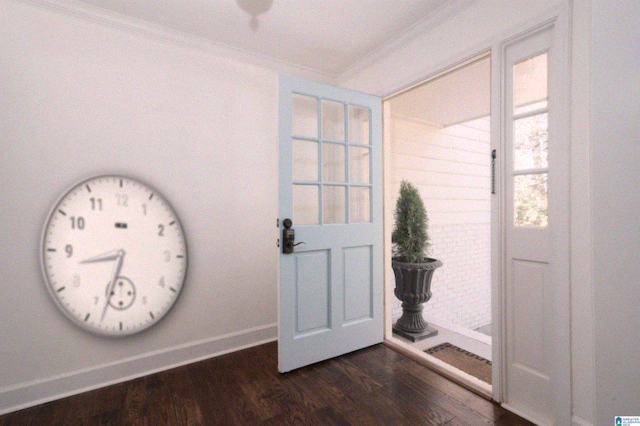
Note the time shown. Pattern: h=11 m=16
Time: h=8 m=33
